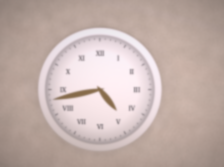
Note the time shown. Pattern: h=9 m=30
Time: h=4 m=43
